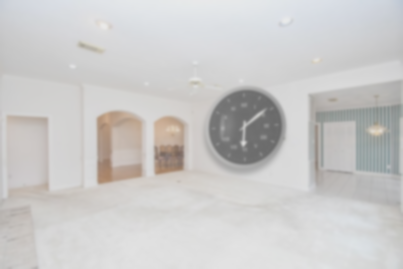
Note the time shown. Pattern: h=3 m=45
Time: h=6 m=9
